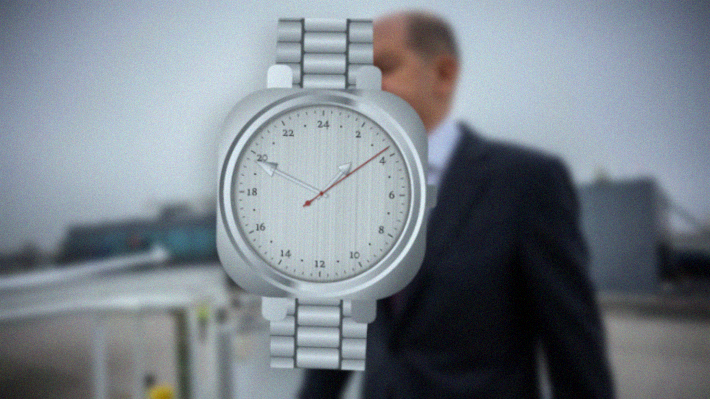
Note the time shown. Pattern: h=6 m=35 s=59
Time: h=2 m=49 s=9
